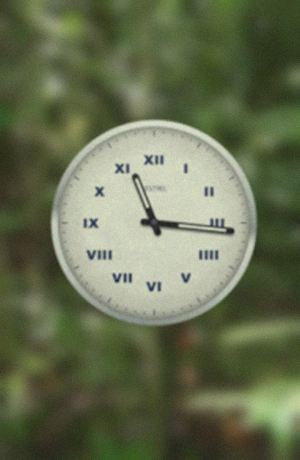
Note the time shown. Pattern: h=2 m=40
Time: h=11 m=16
